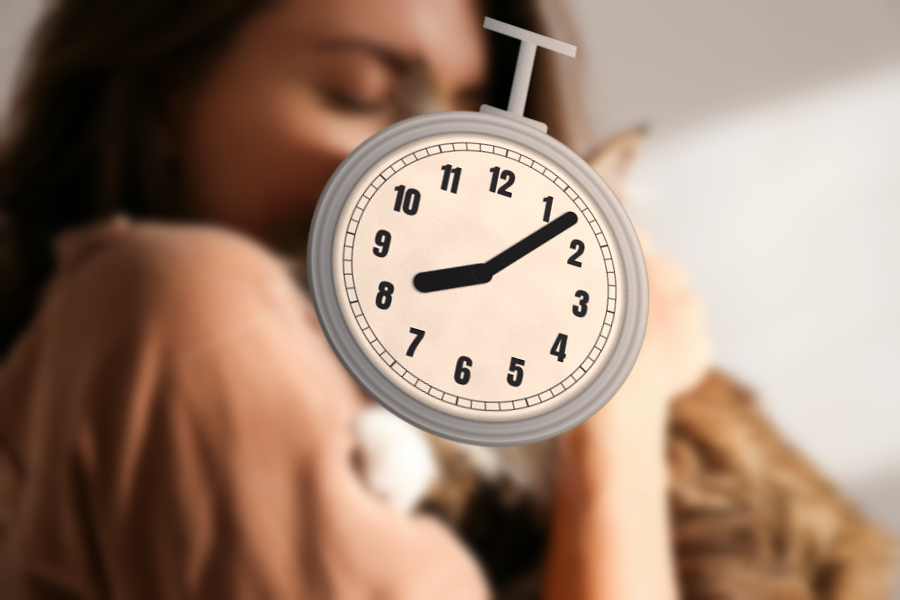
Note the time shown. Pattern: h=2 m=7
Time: h=8 m=7
